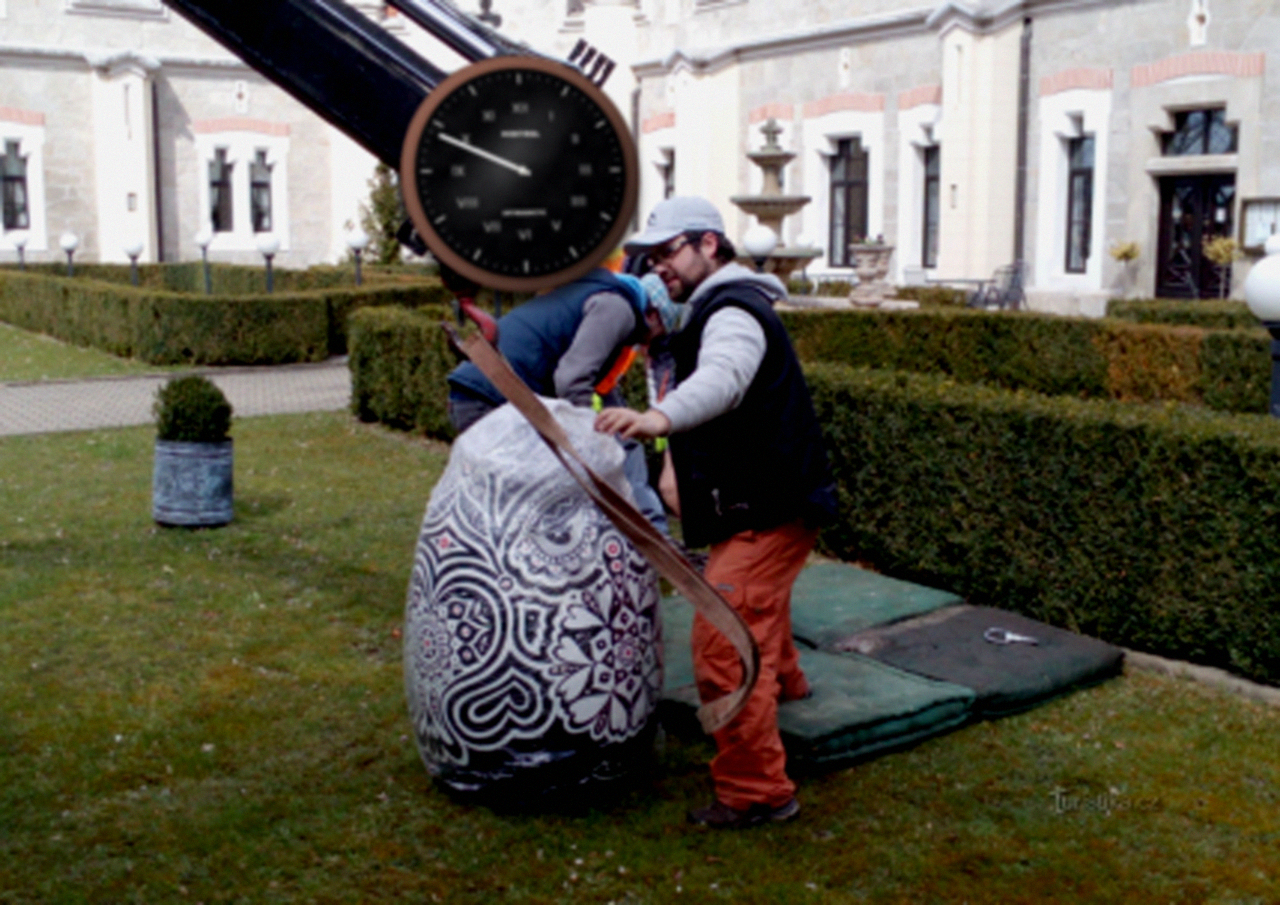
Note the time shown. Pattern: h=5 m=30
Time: h=9 m=49
